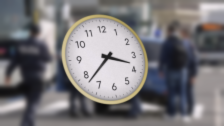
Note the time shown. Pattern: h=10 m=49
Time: h=3 m=38
